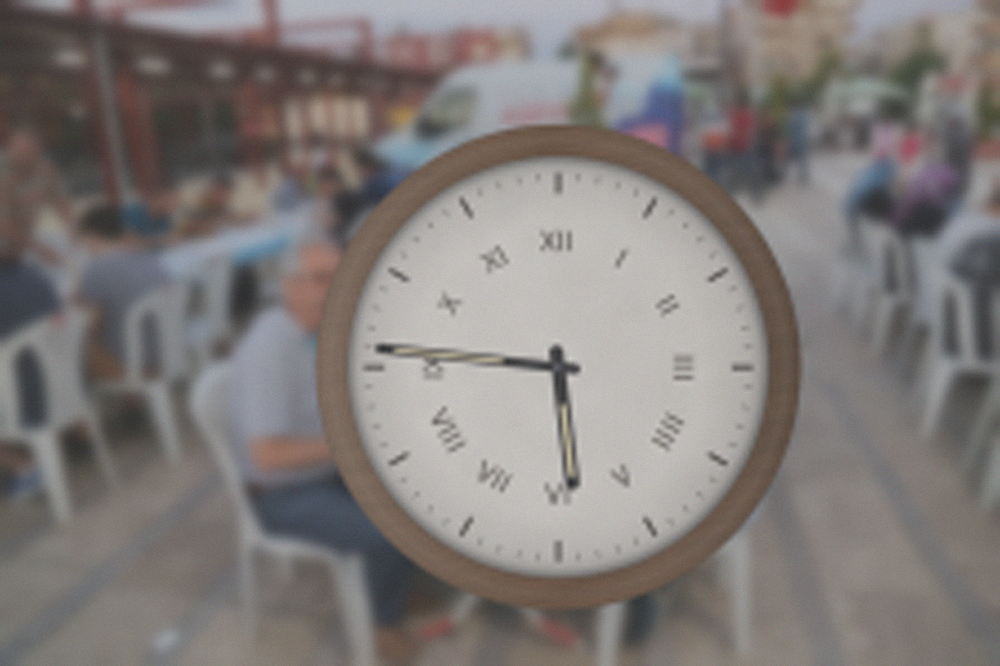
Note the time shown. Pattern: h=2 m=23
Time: h=5 m=46
